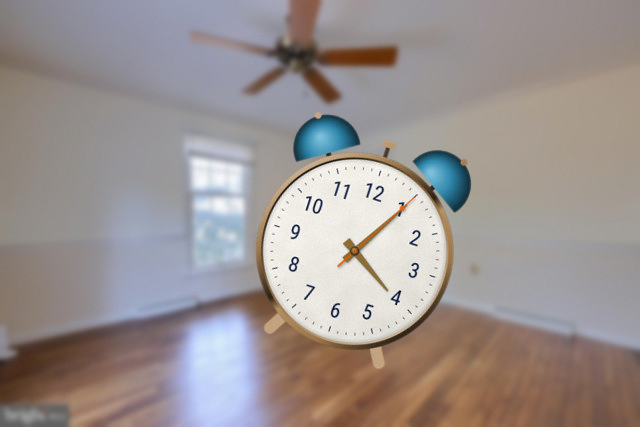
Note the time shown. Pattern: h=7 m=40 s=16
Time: h=4 m=5 s=5
